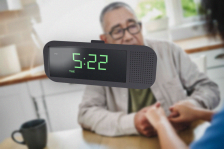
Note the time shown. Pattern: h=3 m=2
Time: h=5 m=22
